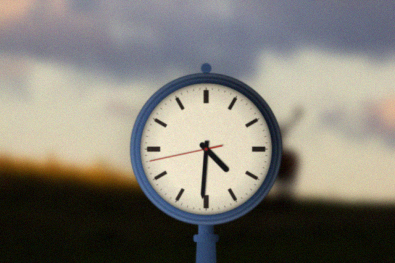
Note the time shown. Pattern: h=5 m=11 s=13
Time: h=4 m=30 s=43
